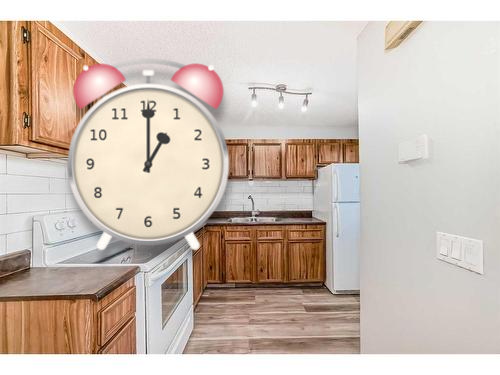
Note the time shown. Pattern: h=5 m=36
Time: h=1 m=0
